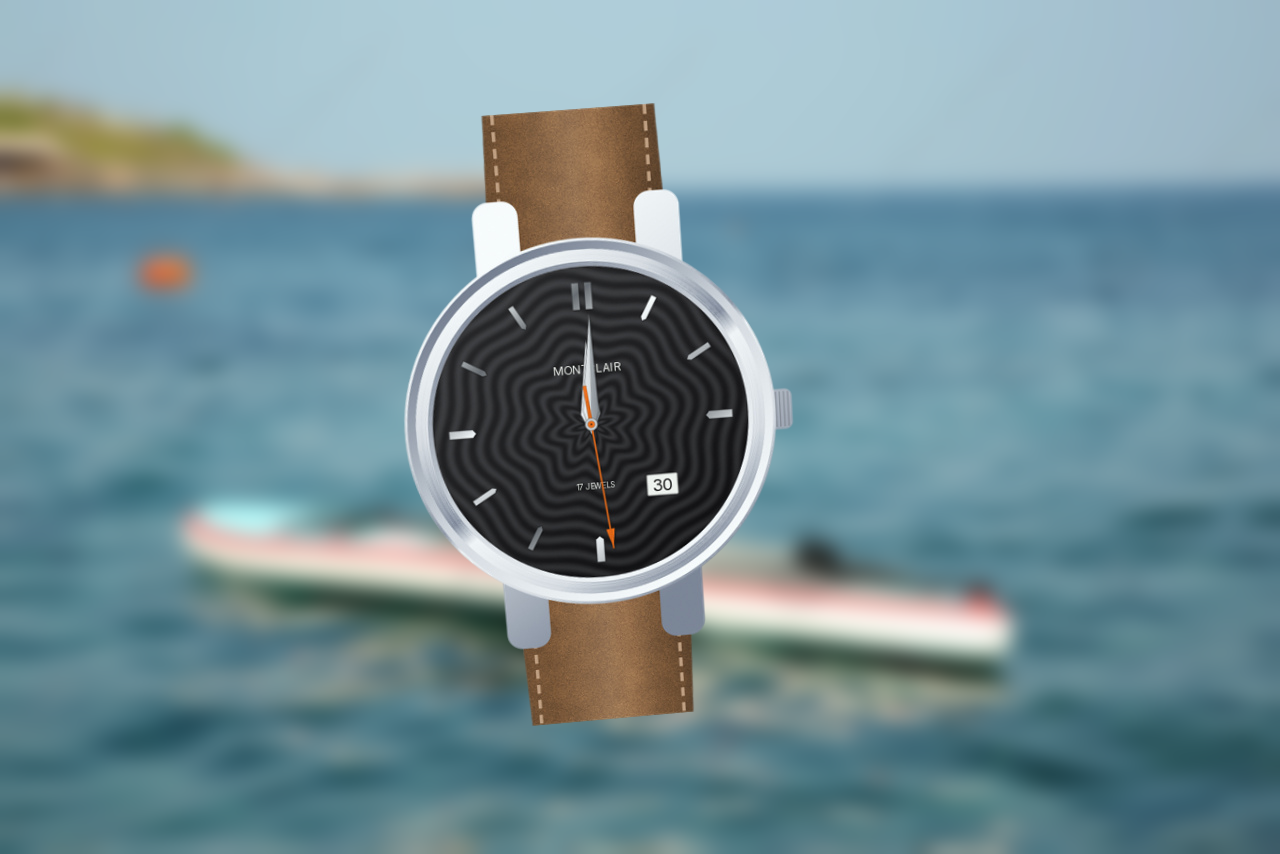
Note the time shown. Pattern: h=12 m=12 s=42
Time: h=12 m=0 s=29
